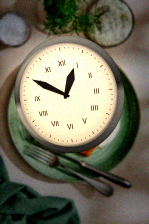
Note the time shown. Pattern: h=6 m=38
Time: h=12 m=50
